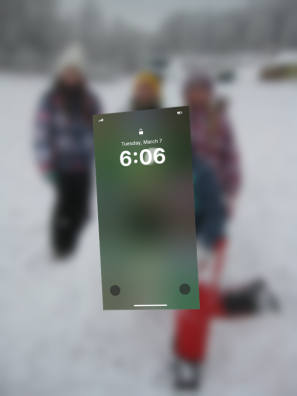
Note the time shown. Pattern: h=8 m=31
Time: h=6 m=6
